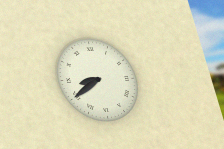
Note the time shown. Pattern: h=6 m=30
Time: h=8 m=40
